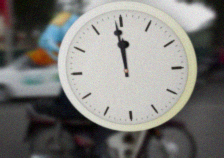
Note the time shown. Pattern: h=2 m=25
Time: h=11 m=59
